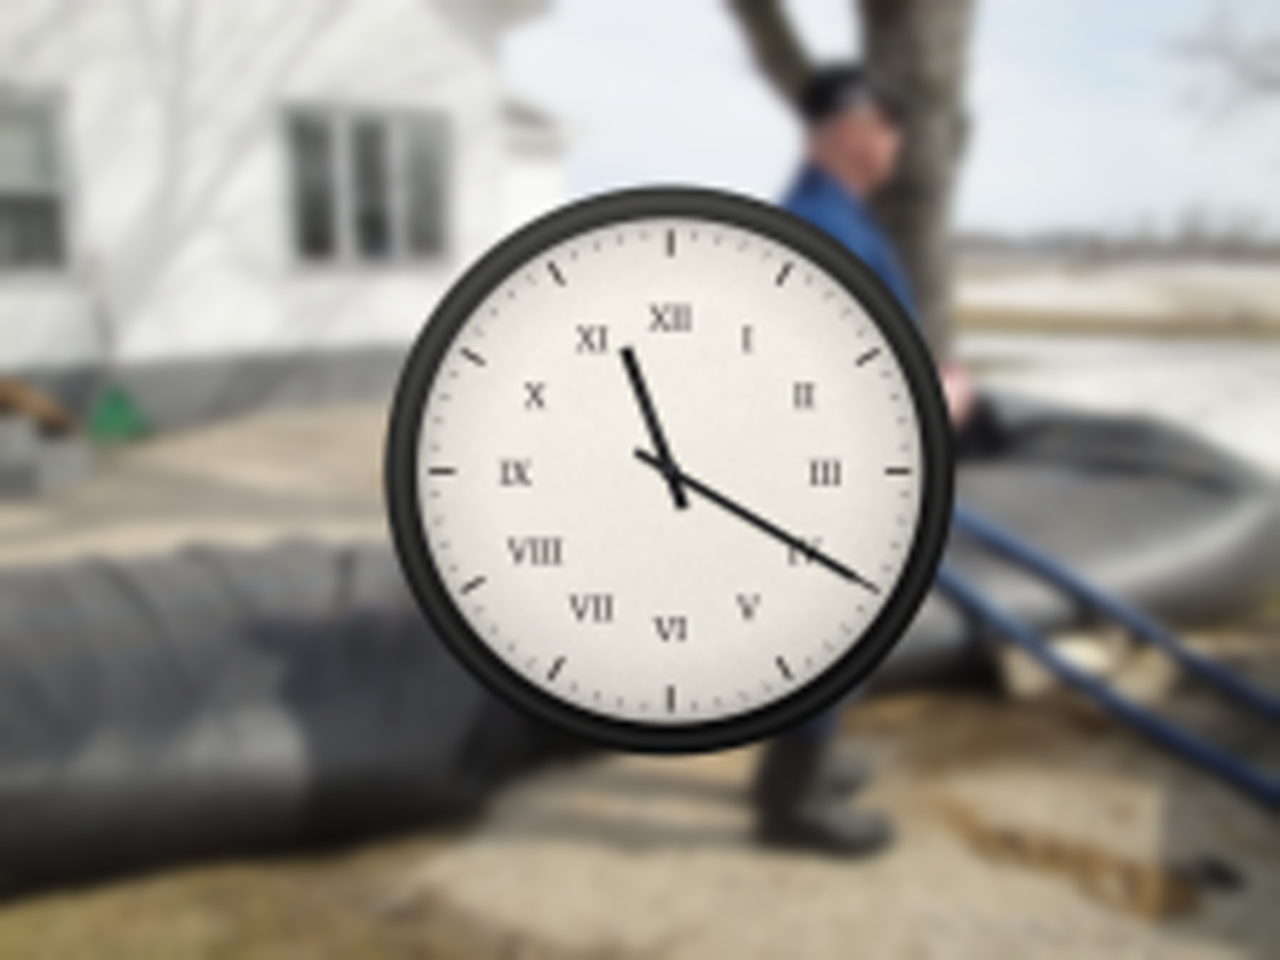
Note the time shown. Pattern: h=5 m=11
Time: h=11 m=20
